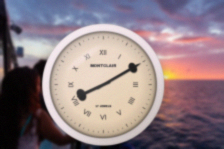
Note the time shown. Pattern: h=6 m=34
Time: h=8 m=10
